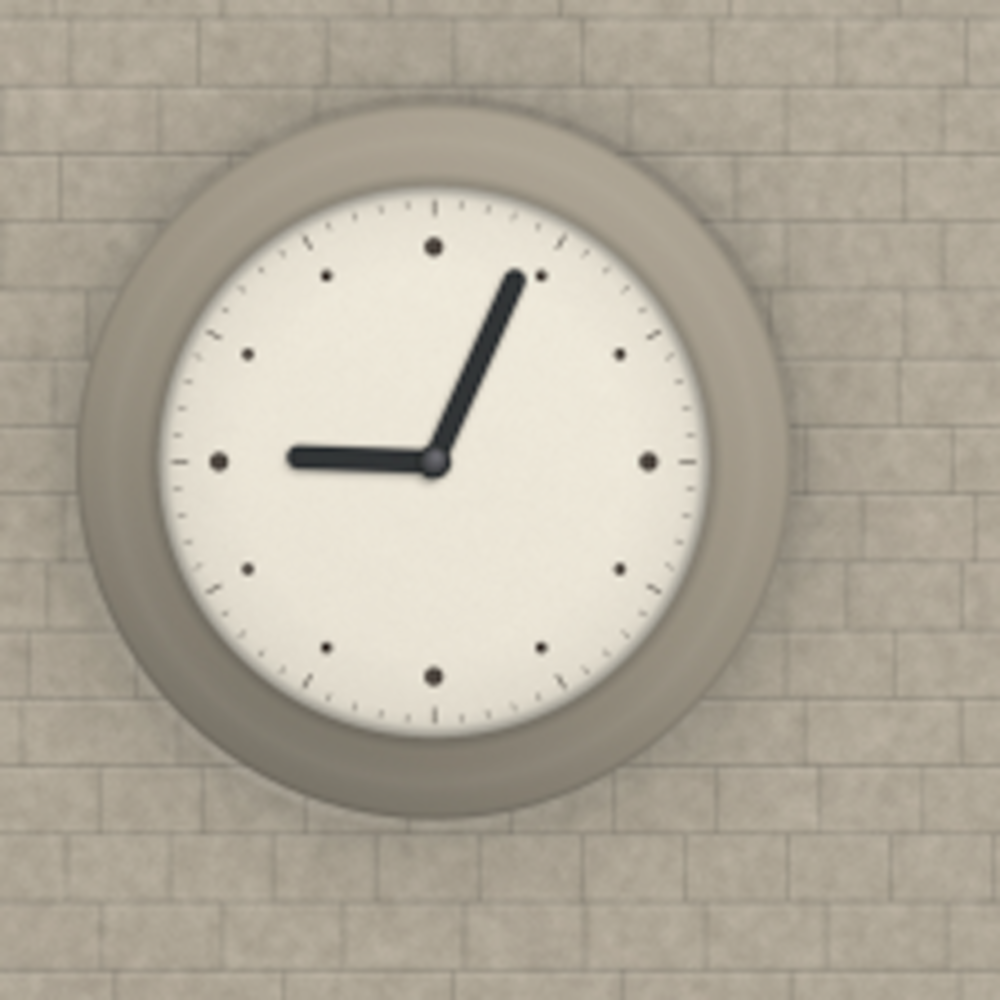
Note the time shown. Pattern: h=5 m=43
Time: h=9 m=4
